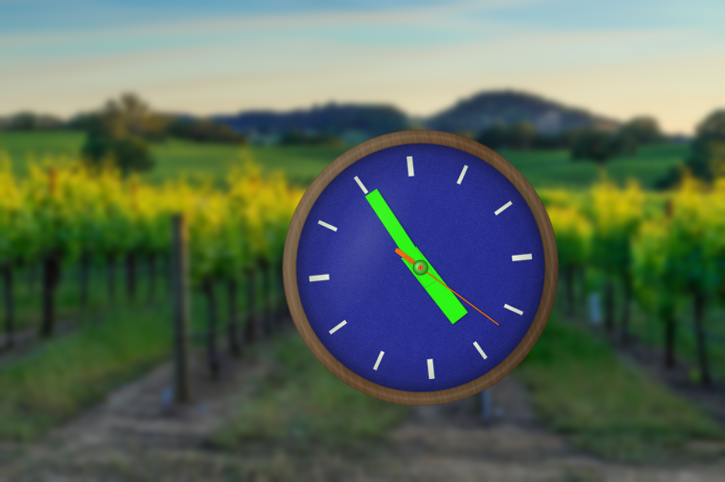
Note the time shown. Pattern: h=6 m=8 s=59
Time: h=4 m=55 s=22
